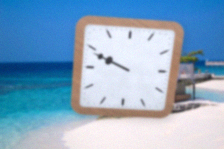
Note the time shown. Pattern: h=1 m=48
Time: h=9 m=49
